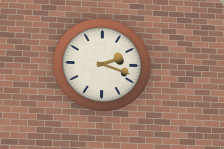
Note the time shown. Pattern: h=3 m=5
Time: h=2 m=18
